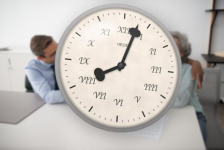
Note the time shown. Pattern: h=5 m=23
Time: h=8 m=3
